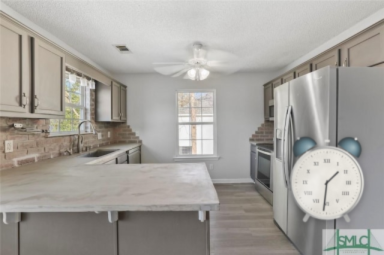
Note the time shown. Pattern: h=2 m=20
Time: h=1 m=31
